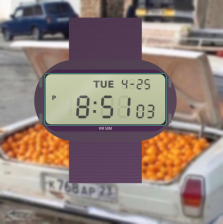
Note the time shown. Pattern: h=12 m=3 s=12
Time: h=8 m=51 s=3
